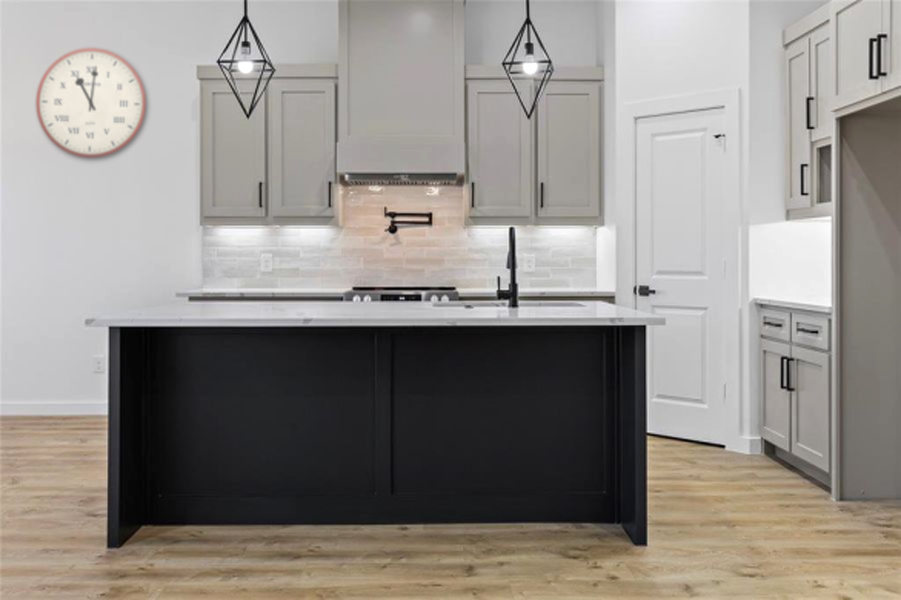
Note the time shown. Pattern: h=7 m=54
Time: h=11 m=1
